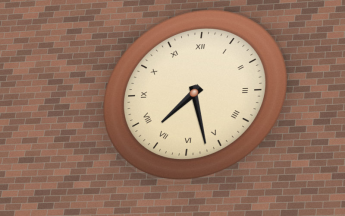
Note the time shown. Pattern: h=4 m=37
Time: h=7 m=27
